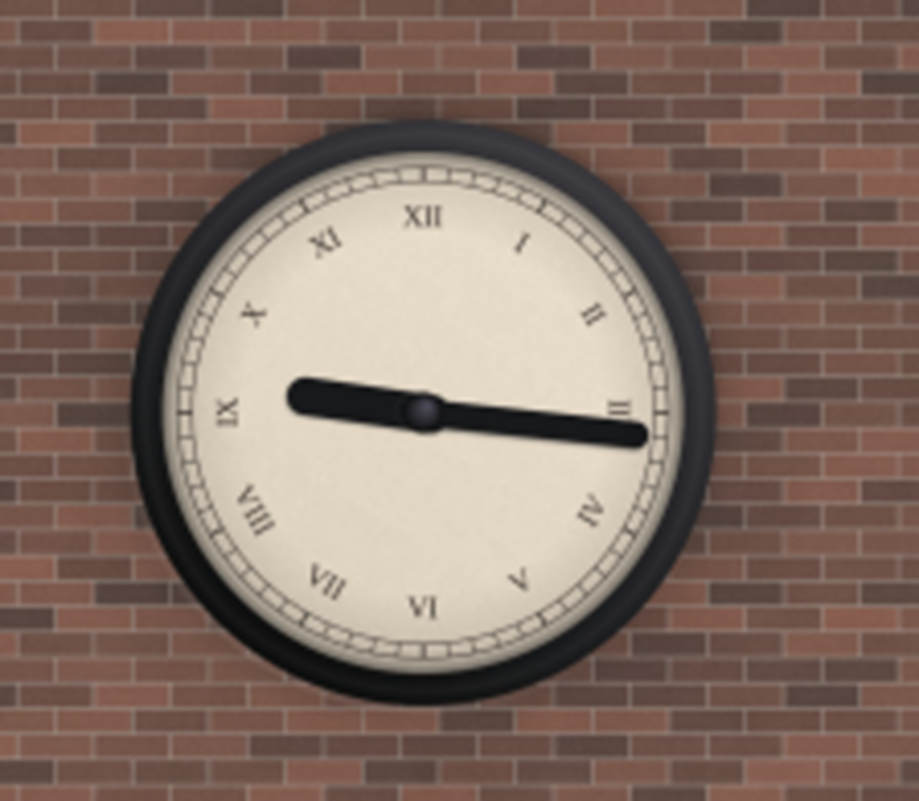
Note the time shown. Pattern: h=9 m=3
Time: h=9 m=16
